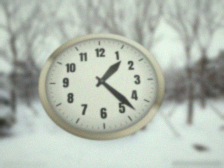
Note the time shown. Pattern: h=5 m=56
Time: h=1 m=23
